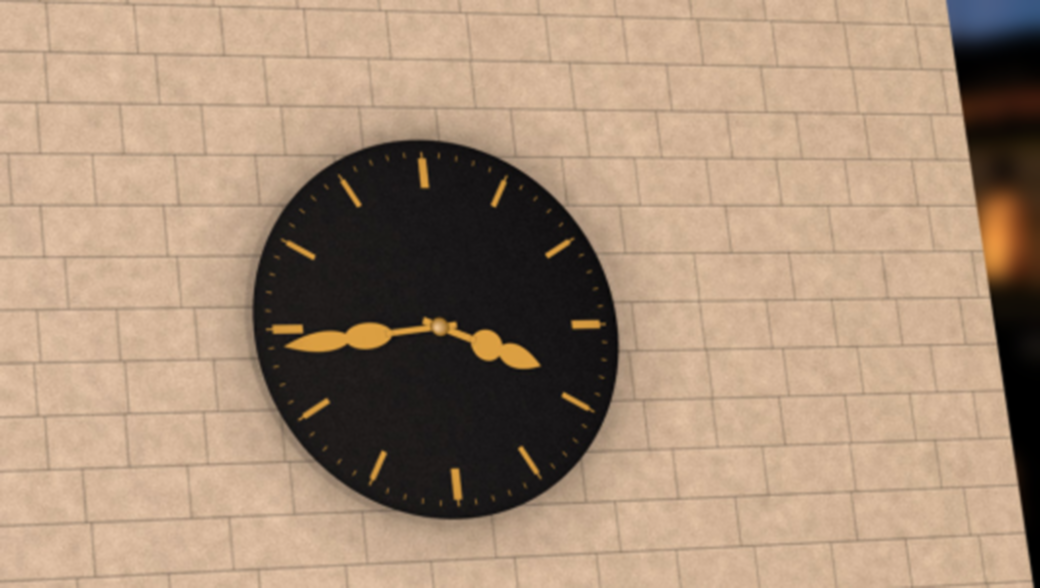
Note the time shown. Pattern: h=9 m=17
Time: h=3 m=44
